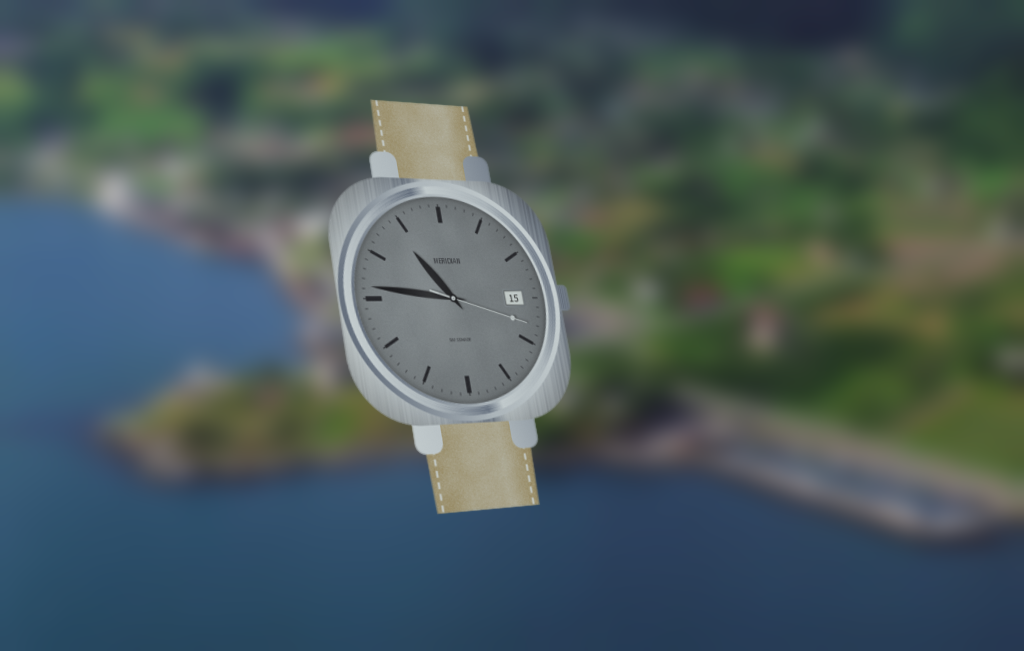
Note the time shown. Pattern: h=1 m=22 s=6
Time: h=10 m=46 s=18
